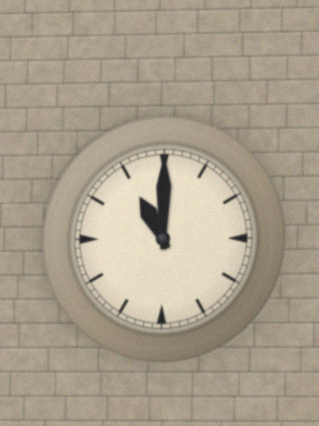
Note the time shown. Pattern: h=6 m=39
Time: h=11 m=0
